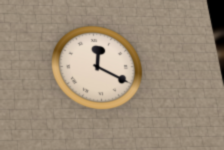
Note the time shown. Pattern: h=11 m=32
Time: h=12 m=20
